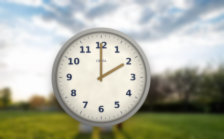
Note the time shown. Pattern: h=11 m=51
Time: h=2 m=0
